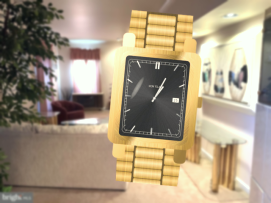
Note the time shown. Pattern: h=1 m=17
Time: h=1 m=4
